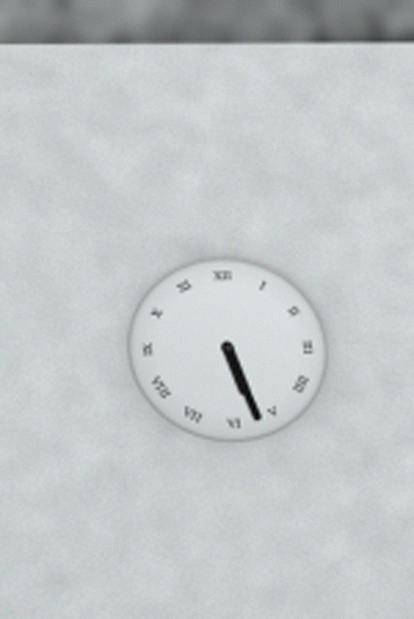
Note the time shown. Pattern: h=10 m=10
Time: h=5 m=27
